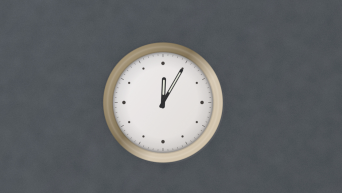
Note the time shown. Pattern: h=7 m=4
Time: h=12 m=5
